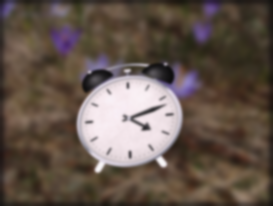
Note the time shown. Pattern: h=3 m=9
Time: h=4 m=12
